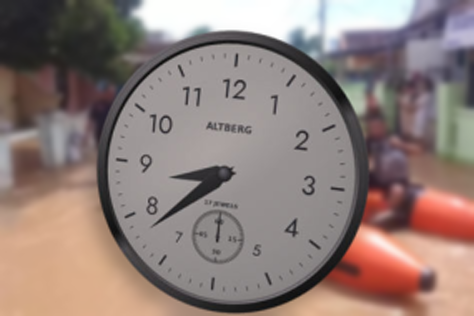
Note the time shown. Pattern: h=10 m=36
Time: h=8 m=38
